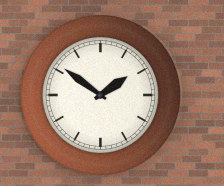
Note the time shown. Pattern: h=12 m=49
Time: h=1 m=51
